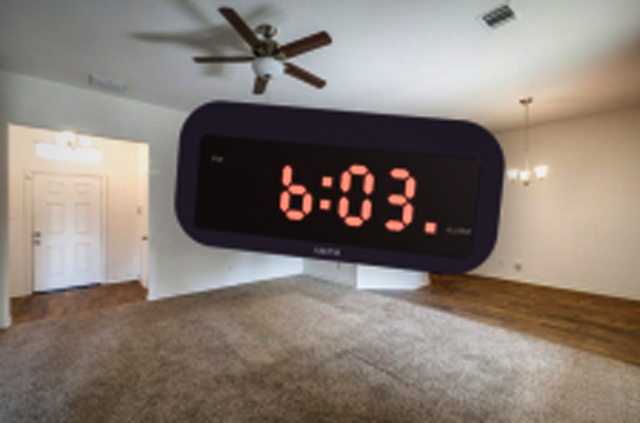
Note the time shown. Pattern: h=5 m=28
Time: h=6 m=3
